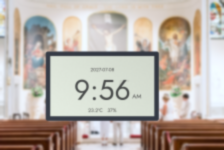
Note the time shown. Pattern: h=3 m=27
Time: h=9 m=56
